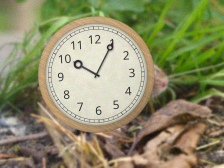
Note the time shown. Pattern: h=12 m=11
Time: h=10 m=5
